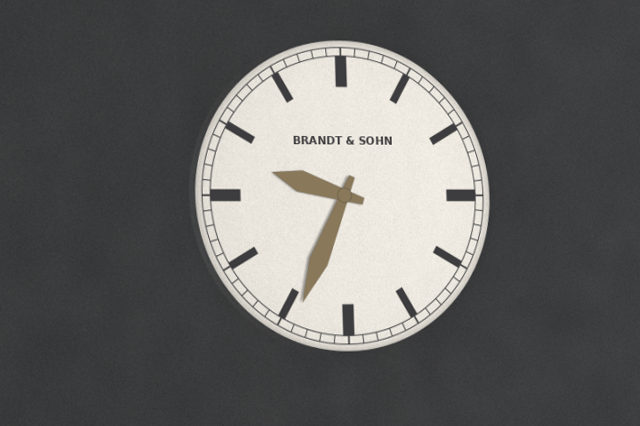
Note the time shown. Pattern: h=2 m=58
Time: h=9 m=34
